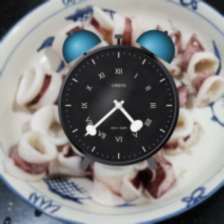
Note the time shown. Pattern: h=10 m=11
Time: h=4 m=38
